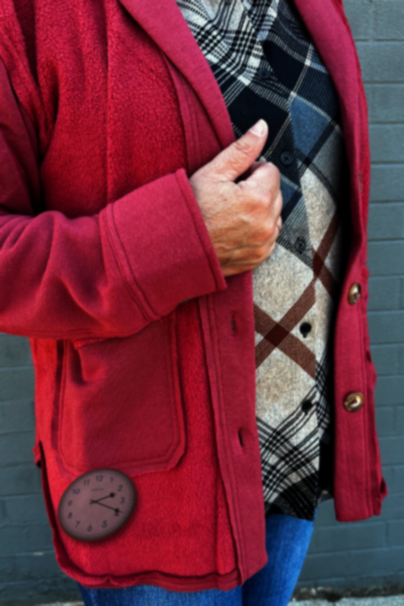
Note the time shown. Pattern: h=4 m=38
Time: h=2 m=19
